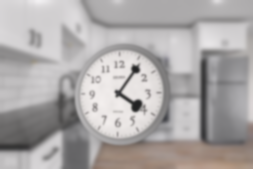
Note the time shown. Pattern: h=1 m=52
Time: h=4 m=6
